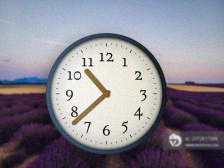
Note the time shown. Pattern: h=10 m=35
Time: h=10 m=38
